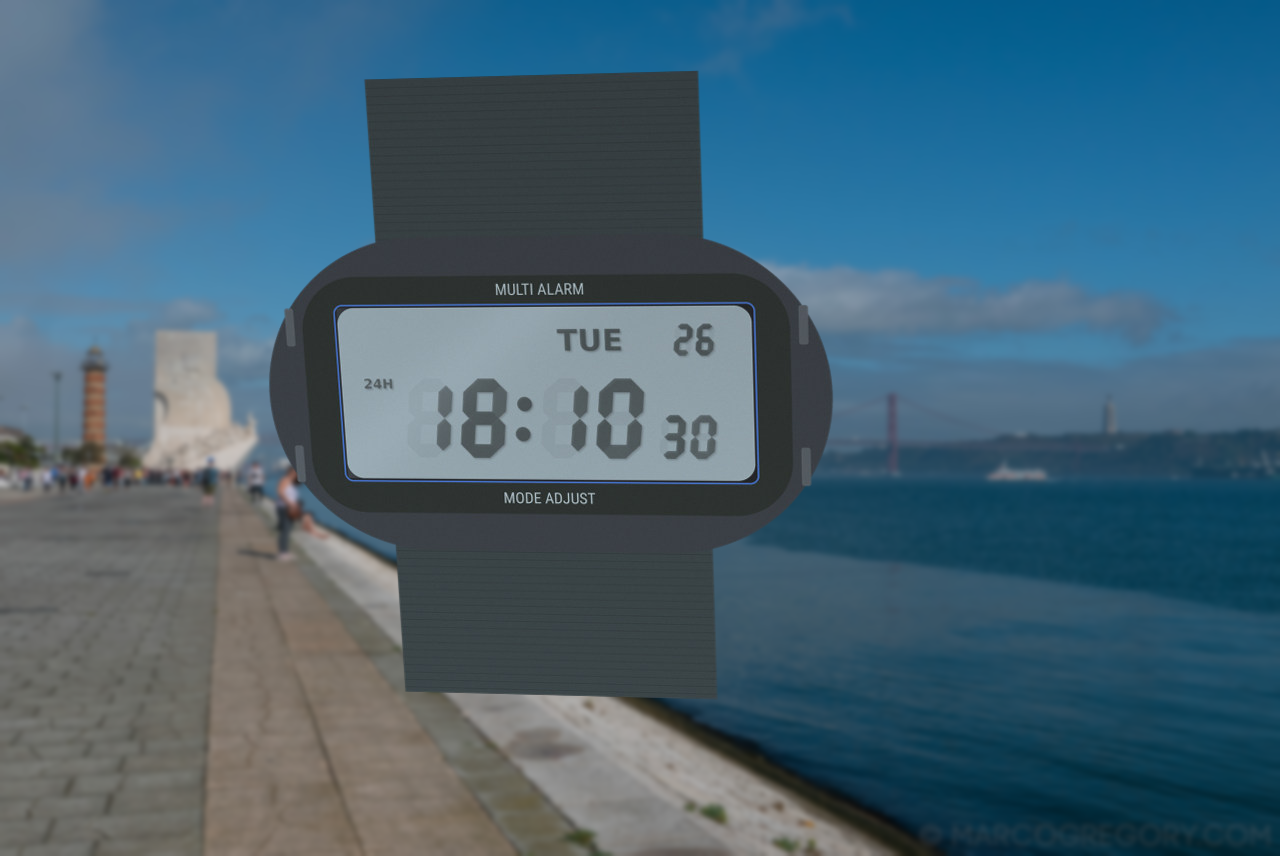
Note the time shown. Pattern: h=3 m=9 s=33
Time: h=18 m=10 s=30
